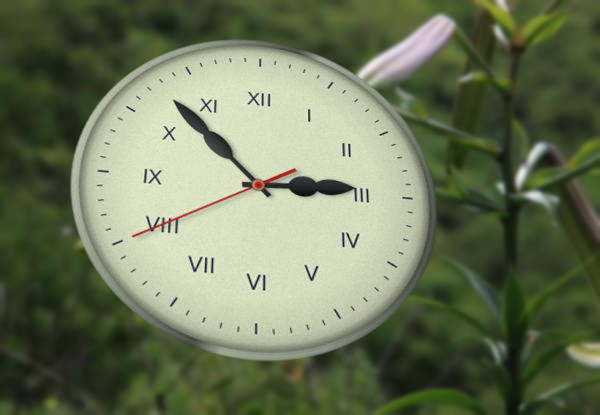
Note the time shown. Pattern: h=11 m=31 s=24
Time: h=2 m=52 s=40
